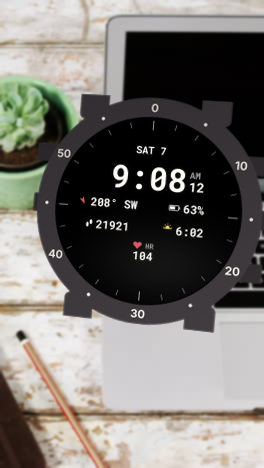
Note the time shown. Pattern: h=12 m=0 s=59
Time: h=9 m=8 s=12
